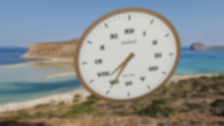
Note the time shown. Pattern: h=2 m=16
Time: h=7 m=35
